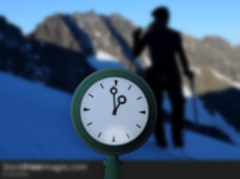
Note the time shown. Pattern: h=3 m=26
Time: h=12 m=59
